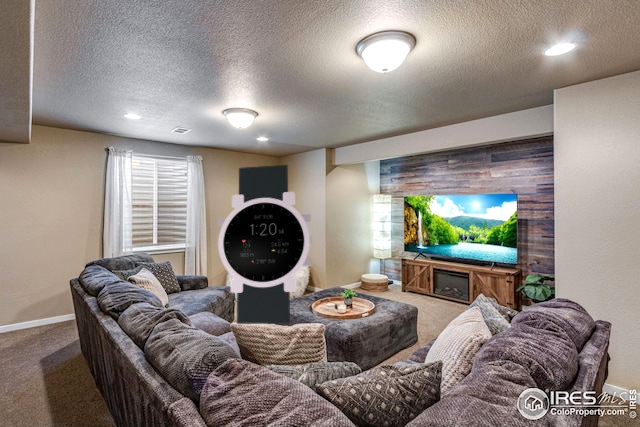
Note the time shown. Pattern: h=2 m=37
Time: h=1 m=20
